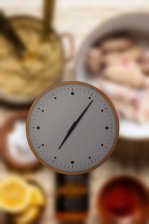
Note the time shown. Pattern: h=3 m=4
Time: h=7 m=6
